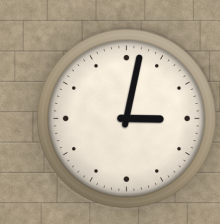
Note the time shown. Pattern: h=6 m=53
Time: h=3 m=2
